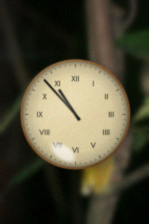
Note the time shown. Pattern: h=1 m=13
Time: h=10 m=53
